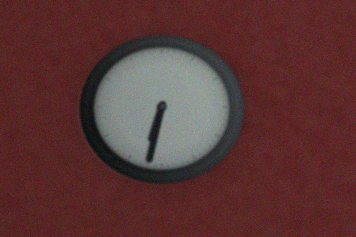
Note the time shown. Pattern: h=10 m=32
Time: h=6 m=32
